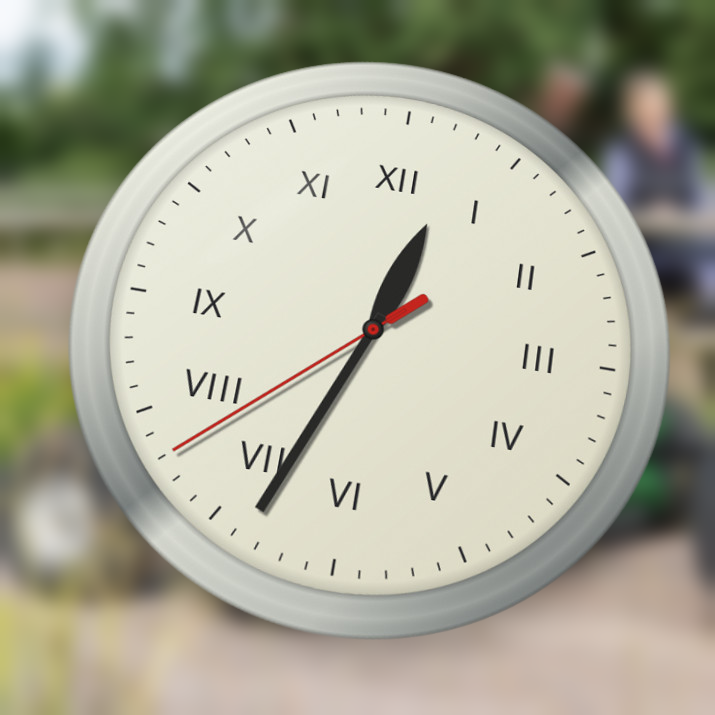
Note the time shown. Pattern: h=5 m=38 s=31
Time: h=12 m=33 s=38
